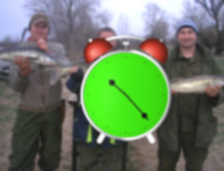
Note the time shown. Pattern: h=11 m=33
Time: h=10 m=23
